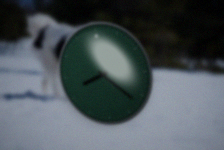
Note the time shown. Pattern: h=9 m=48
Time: h=8 m=22
